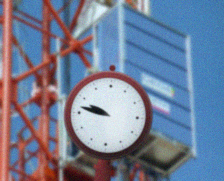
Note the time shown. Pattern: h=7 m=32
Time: h=9 m=47
